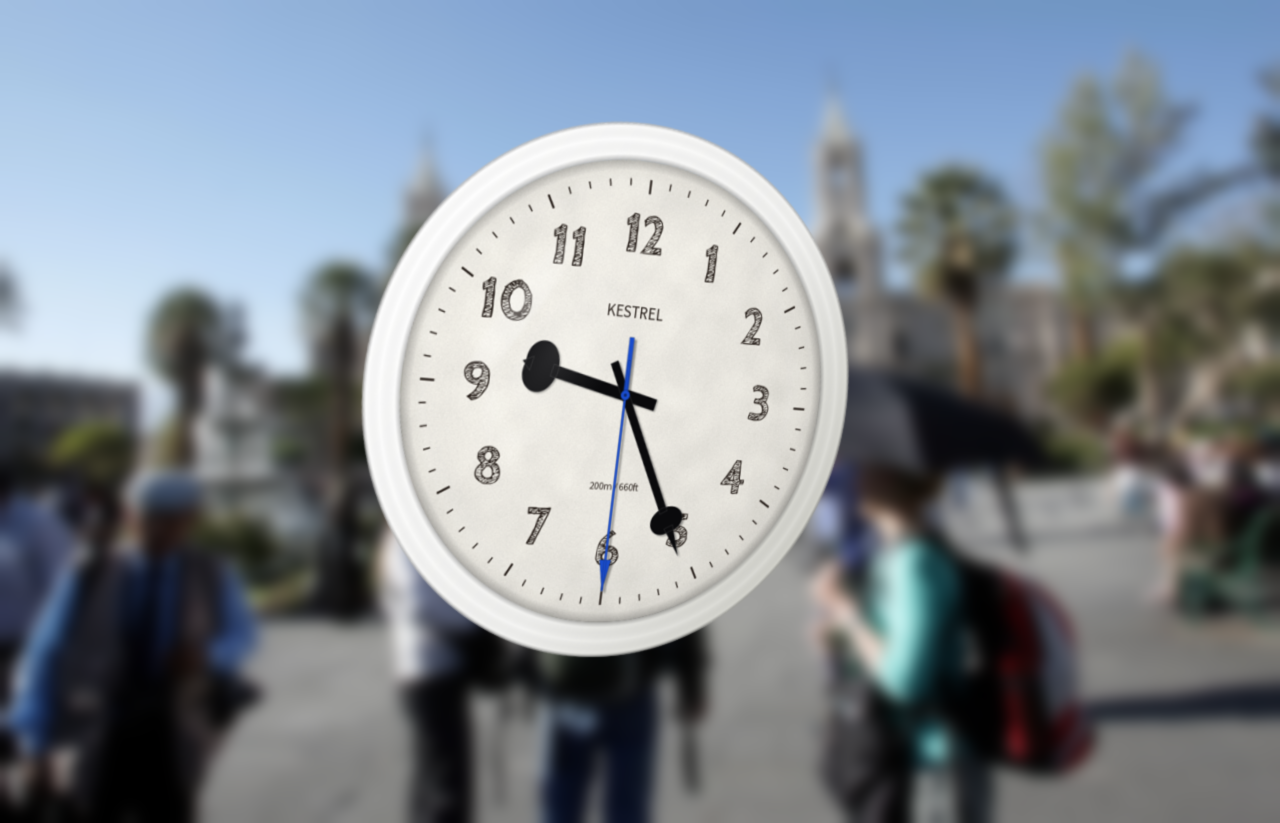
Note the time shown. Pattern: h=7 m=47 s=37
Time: h=9 m=25 s=30
